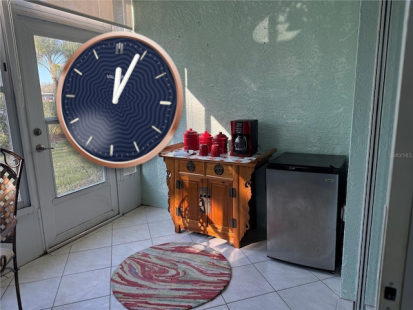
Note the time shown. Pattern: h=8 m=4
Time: h=12 m=4
